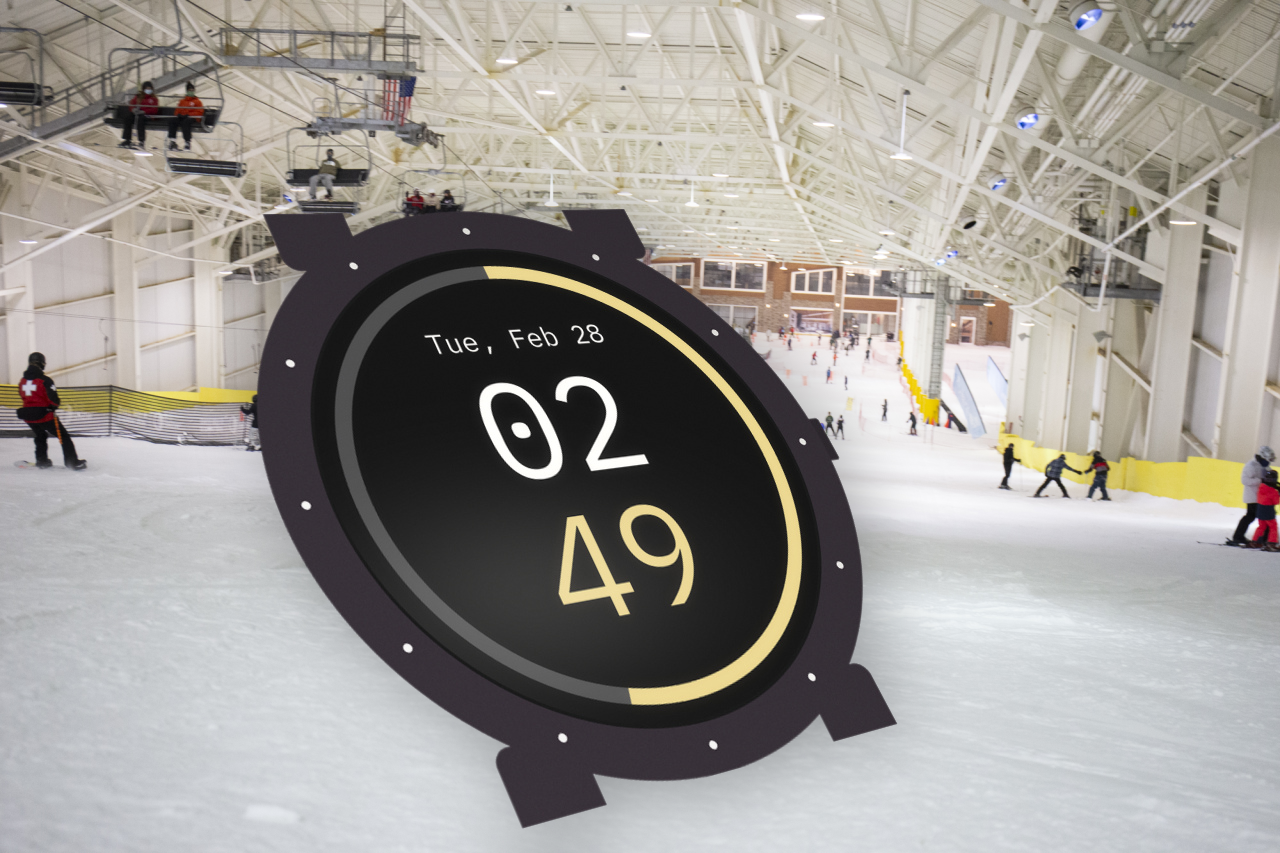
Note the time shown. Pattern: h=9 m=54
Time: h=2 m=49
